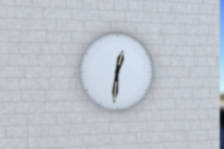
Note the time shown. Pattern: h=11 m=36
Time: h=12 m=31
